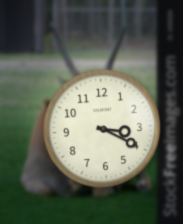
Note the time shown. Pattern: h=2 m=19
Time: h=3 m=20
